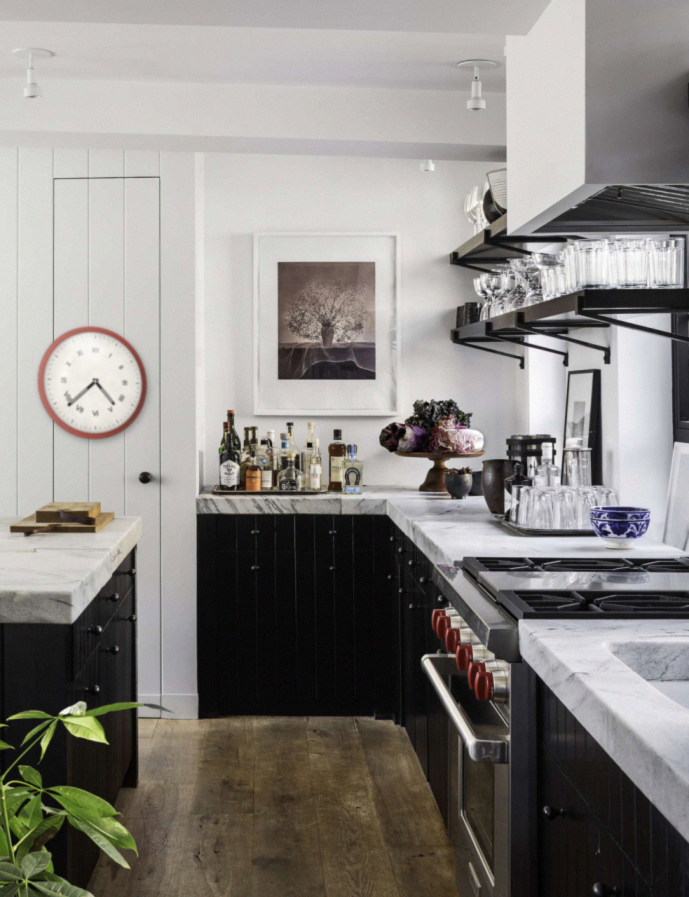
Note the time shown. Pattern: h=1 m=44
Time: h=4 m=38
